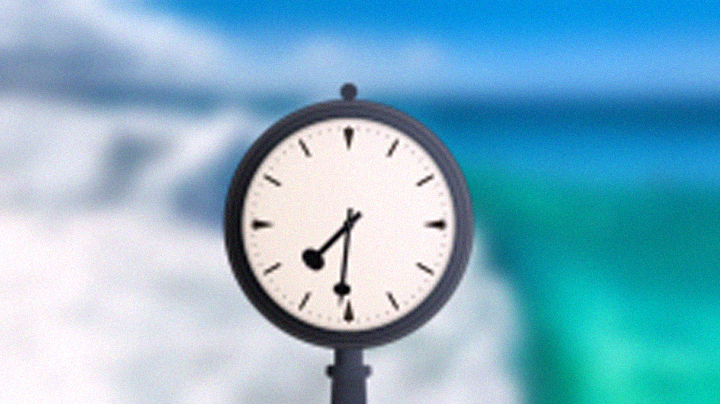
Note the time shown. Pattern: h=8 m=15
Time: h=7 m=31
